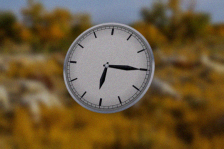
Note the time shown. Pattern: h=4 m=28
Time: h=6 m=15
